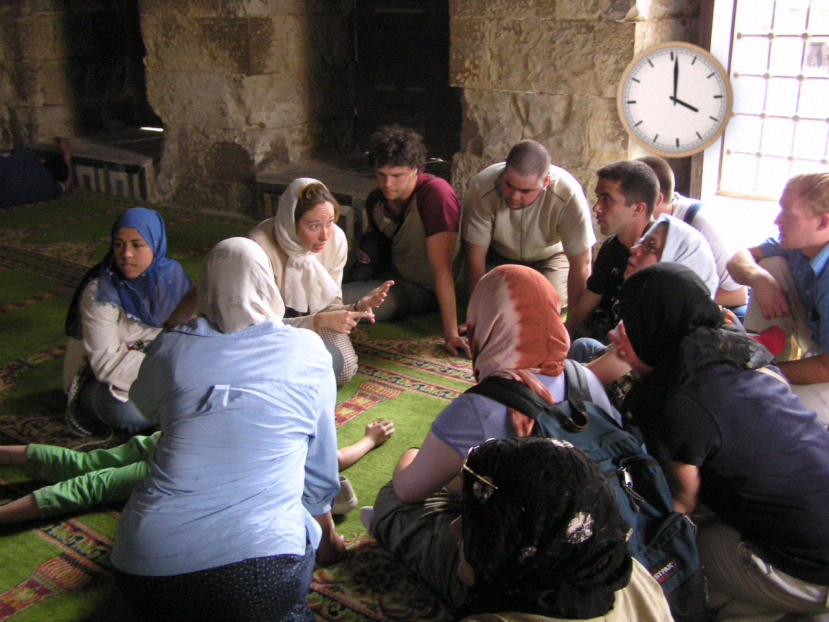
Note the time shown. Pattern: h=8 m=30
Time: h=4 m=1
